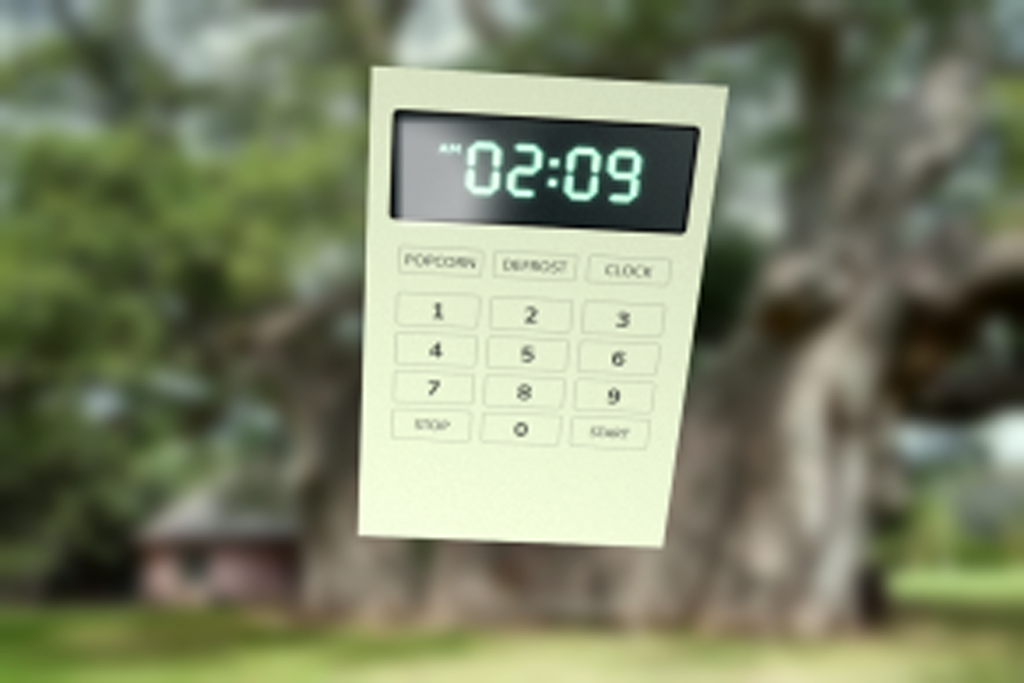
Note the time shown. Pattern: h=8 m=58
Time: h=2 m=9
